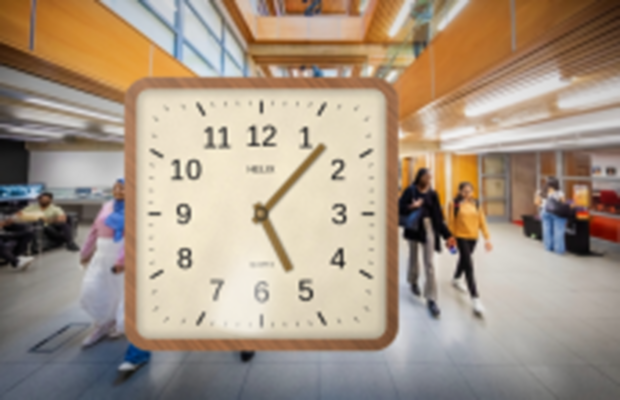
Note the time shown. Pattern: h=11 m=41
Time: h=5 m=7
